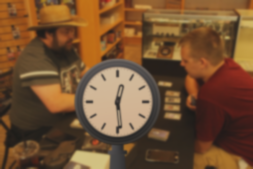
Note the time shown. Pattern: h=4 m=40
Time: h=12 m=29
